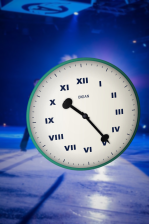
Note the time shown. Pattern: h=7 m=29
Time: h=10 m=24
